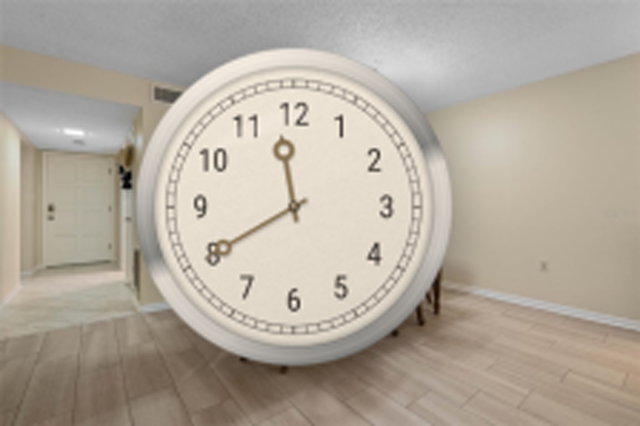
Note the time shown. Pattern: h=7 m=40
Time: h=11 m=40
